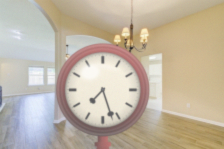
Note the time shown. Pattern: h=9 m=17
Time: h=7 m=27
